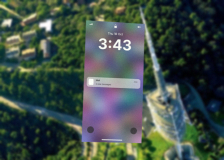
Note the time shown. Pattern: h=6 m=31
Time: h=3 m=43
